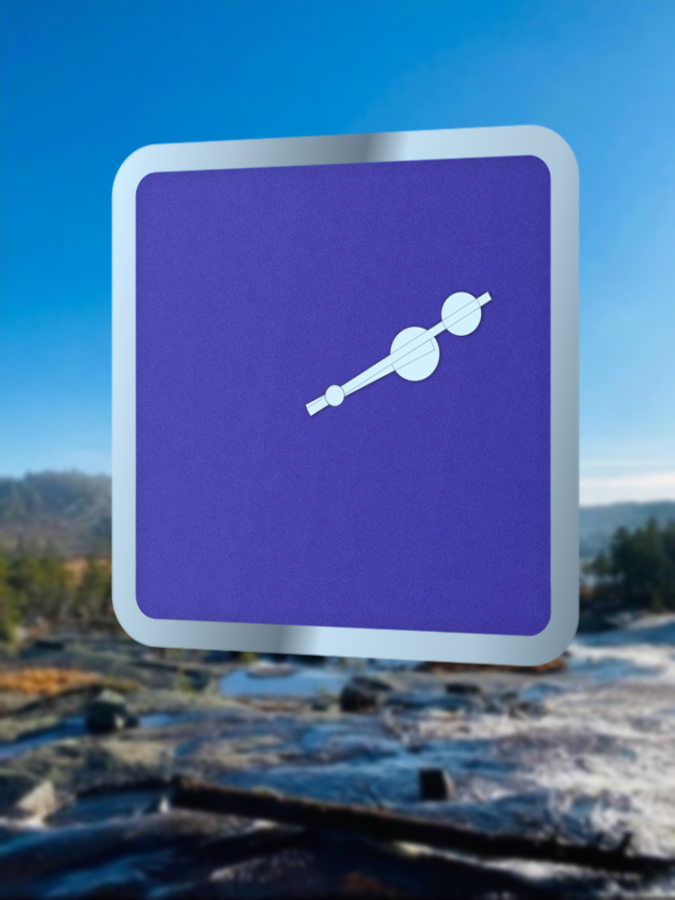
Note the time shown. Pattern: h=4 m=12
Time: h=2 m=10
